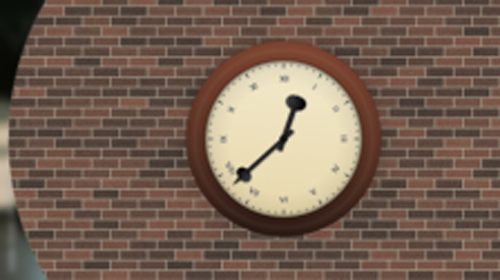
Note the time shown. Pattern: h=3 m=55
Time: h=12 m=38
